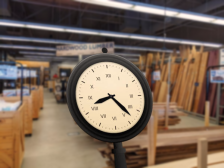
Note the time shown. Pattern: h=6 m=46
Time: h=8 m=23
